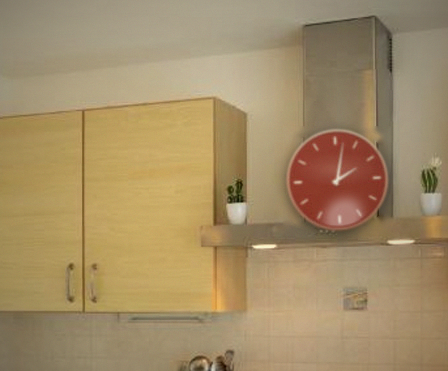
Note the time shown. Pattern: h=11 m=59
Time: h=2 m=2
